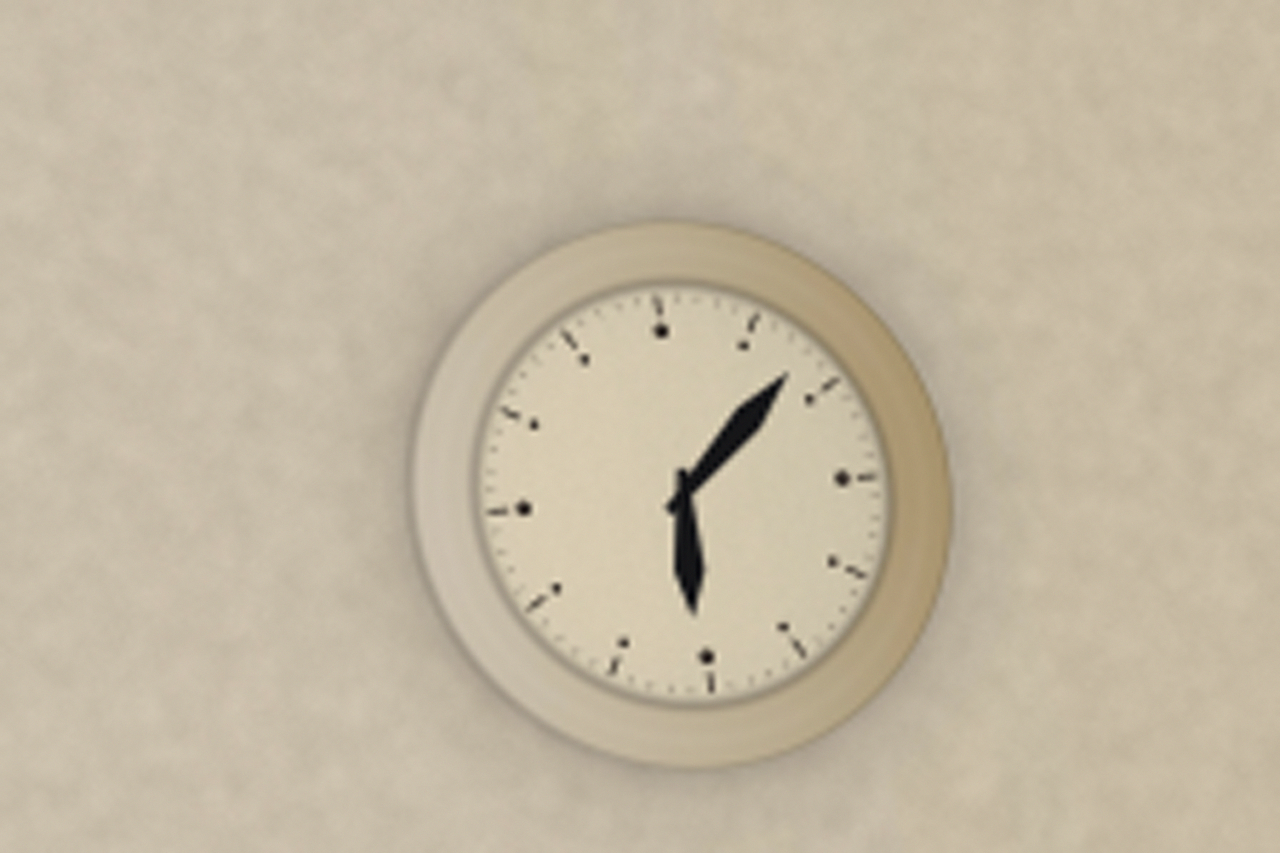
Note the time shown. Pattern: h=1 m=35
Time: h=6 m=8
